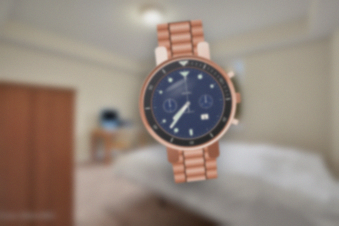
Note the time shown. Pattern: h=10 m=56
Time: h=7 m=37
